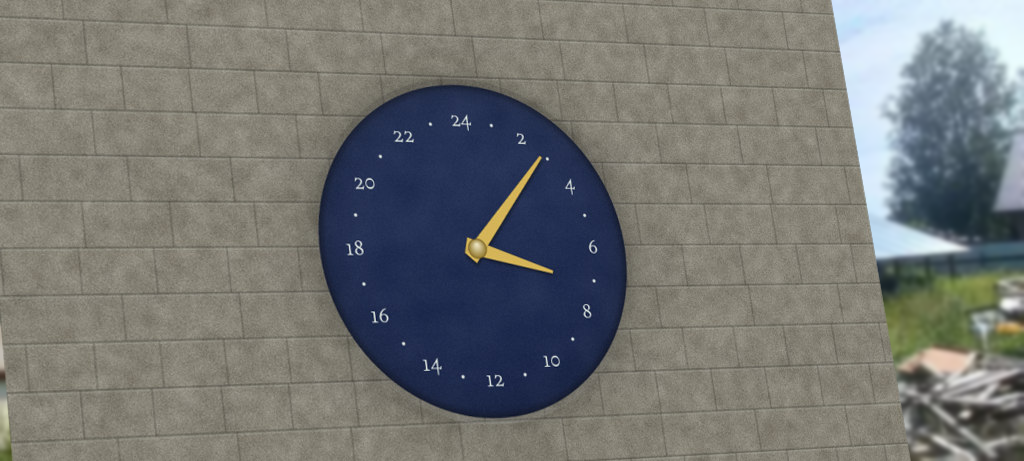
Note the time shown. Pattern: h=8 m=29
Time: h=7 m=7
